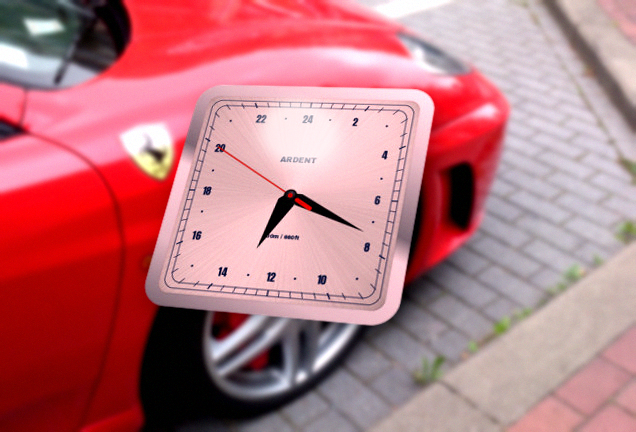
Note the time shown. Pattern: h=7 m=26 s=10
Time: h=13 m=18 s=50
